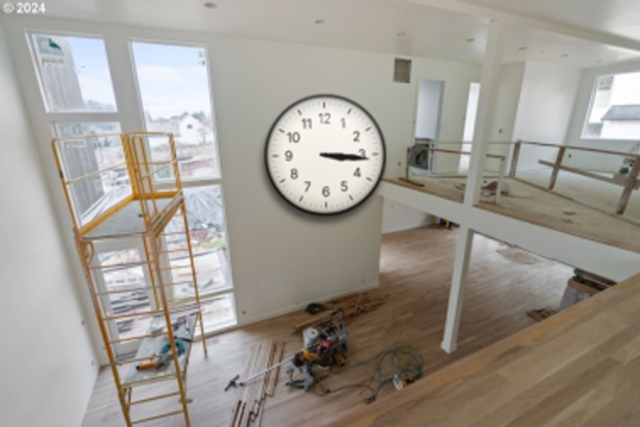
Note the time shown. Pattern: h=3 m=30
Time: h=3 m=16
